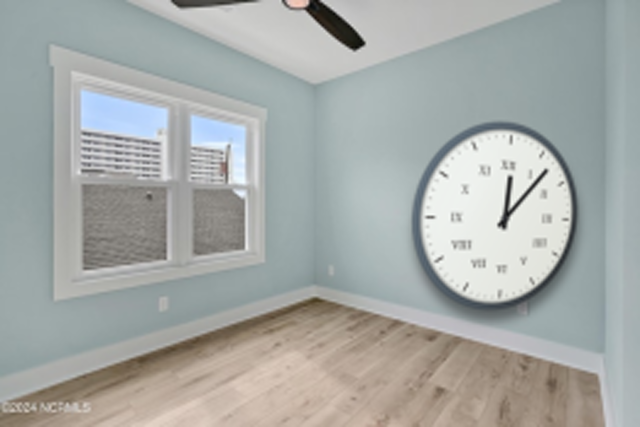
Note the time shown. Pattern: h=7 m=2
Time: h=12 m=7
